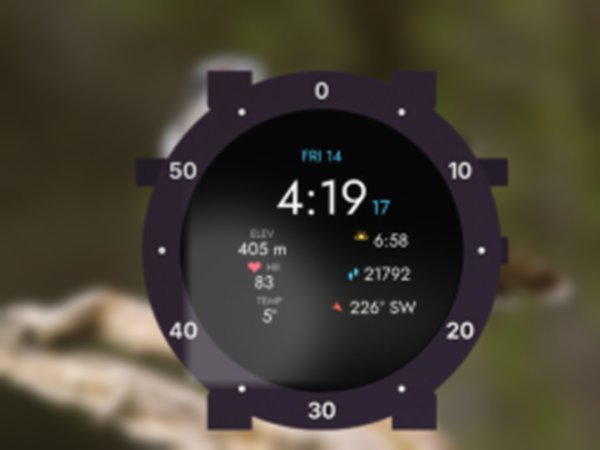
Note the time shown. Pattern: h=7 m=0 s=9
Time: h=4 m=19 s=17
